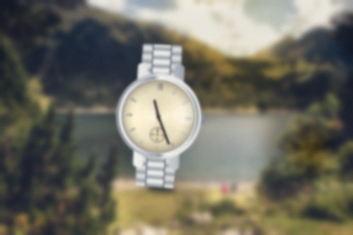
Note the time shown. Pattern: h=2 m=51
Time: h=11 m=26
